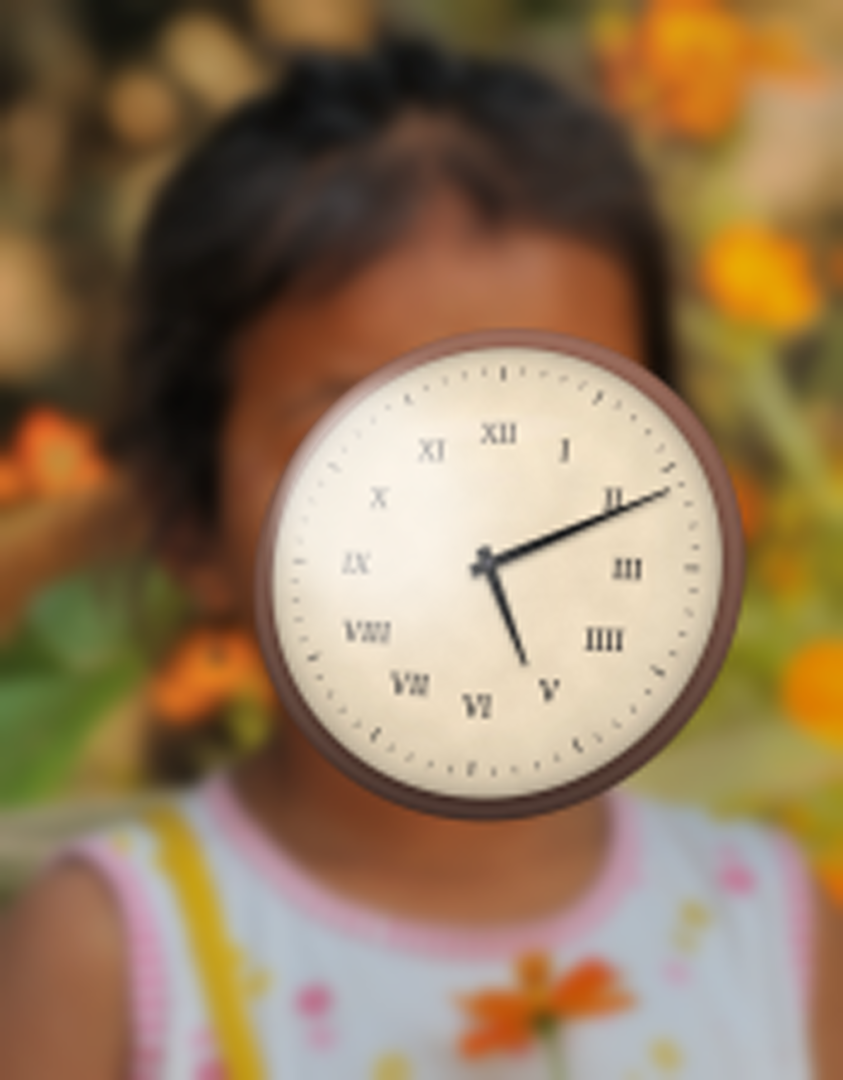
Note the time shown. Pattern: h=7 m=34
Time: h=5 m=11
